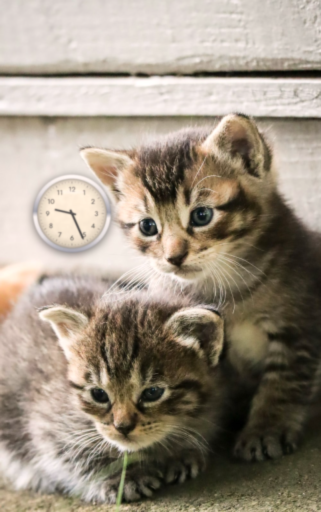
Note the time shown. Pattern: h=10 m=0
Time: h=9 m=26
